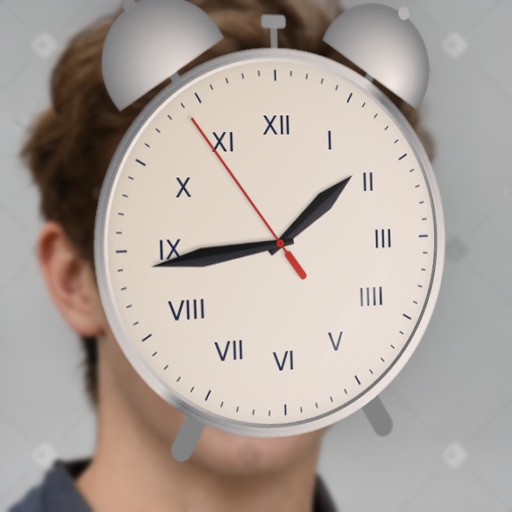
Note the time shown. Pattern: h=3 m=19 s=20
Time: h=1 m=43 s=54
